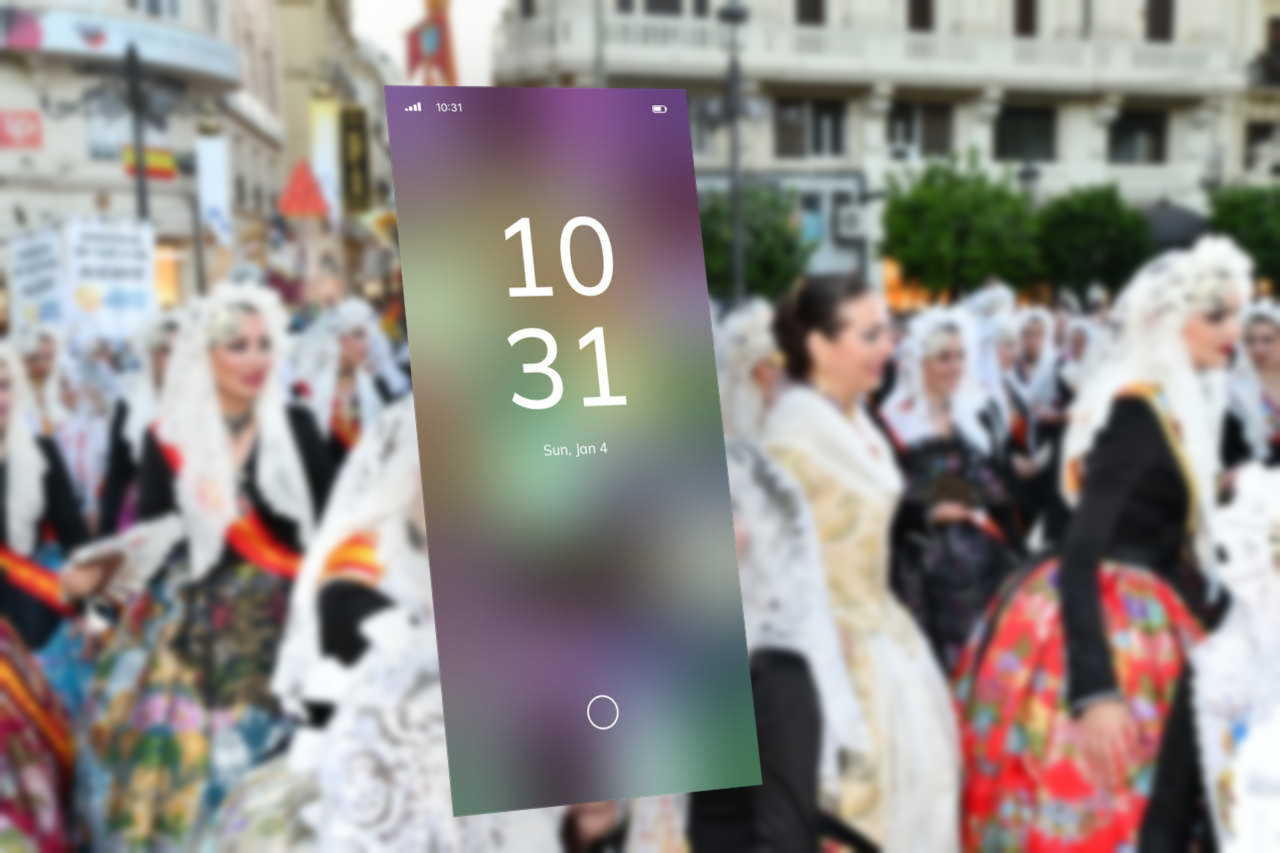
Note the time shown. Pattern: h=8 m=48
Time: h=10 m=31
